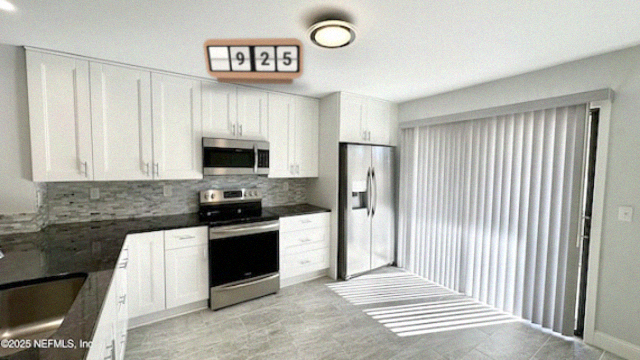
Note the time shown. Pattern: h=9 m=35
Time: h=9 m=25
